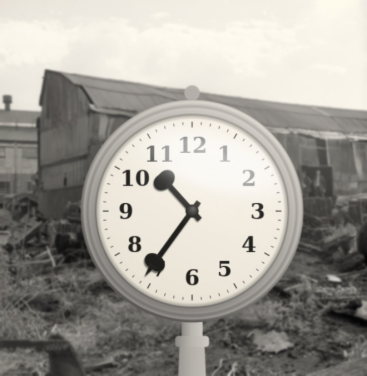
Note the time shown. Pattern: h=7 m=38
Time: h=10 m=36
